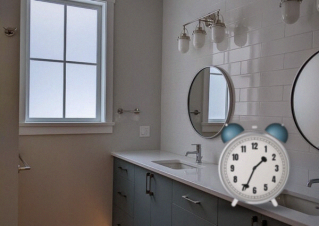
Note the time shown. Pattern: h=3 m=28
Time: h=1 m=34
